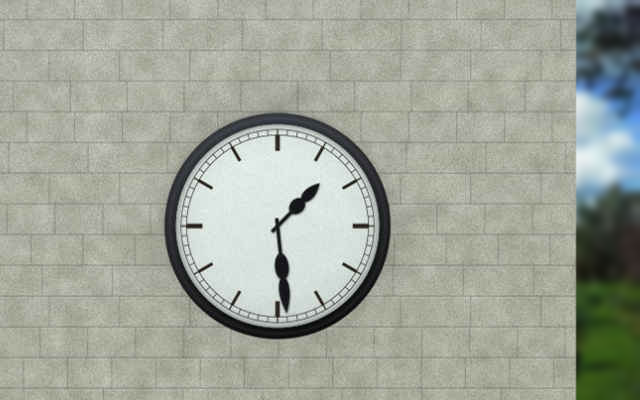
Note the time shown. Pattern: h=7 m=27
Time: h=1 m=29
